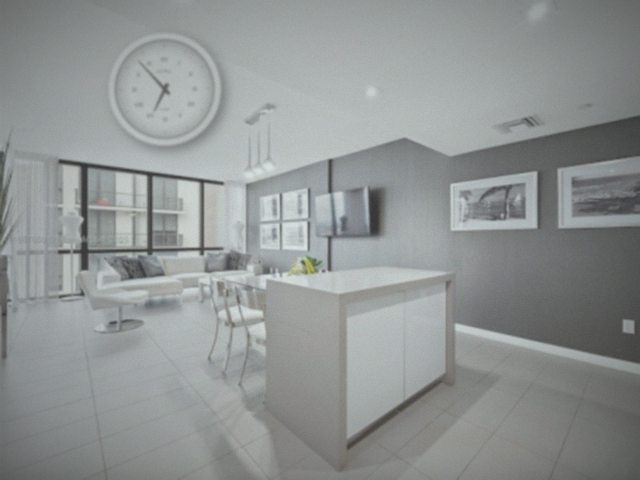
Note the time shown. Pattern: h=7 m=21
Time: h=6 m=53
